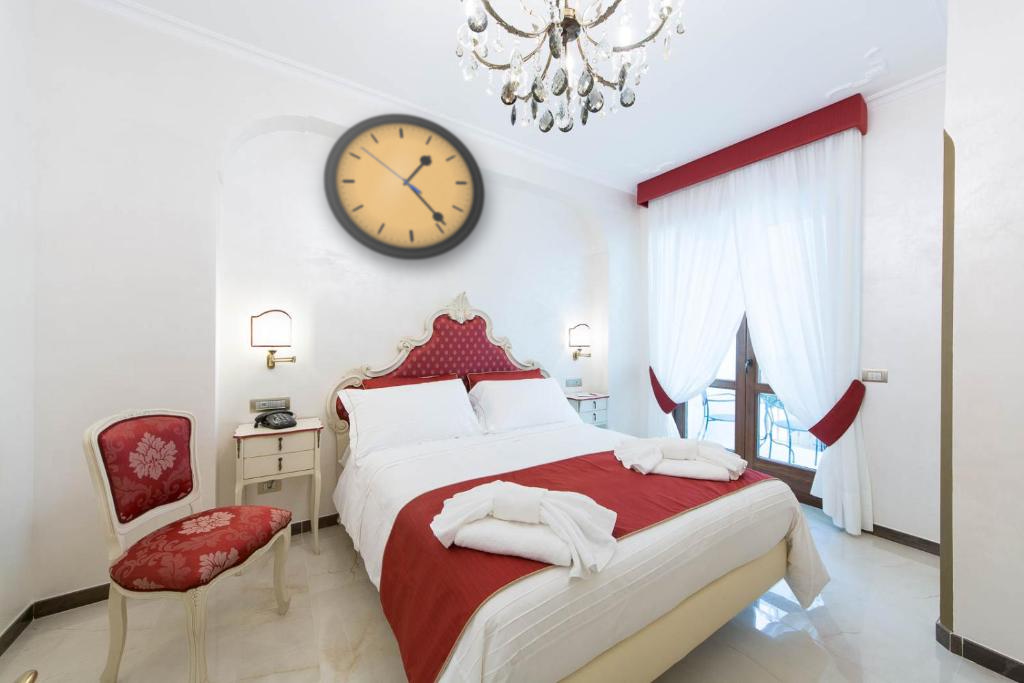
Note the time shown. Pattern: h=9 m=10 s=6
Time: h=1 m=23 s=52
